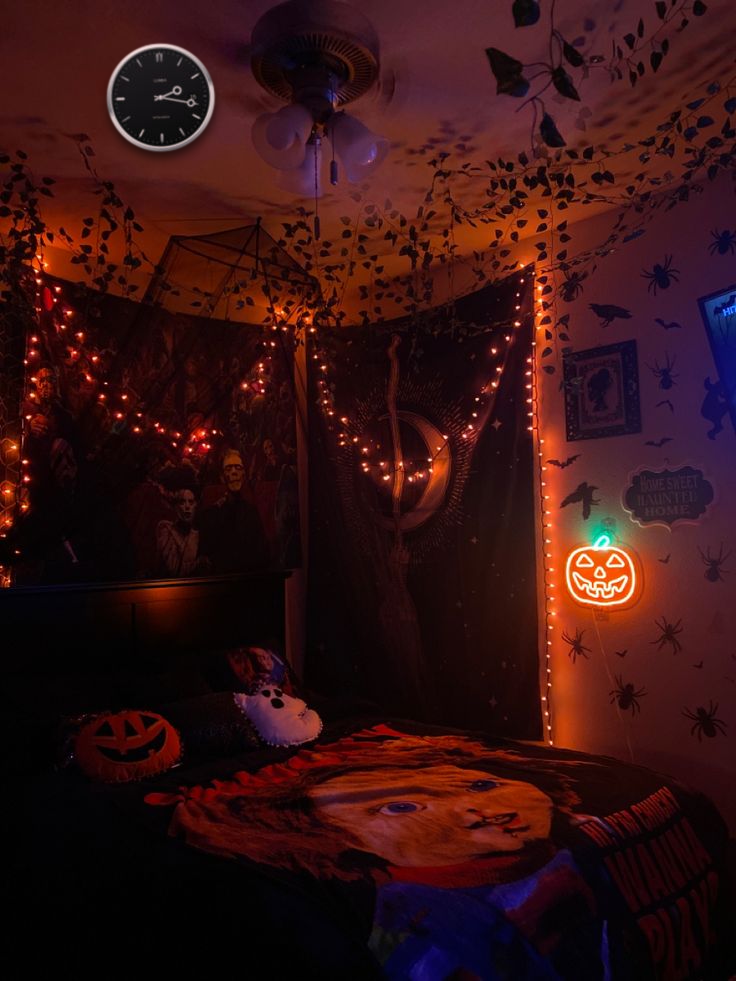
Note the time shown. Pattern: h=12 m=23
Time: h=2 m=17
